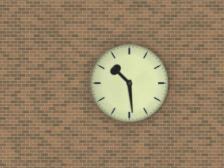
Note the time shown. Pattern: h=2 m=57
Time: h=10 m=29
